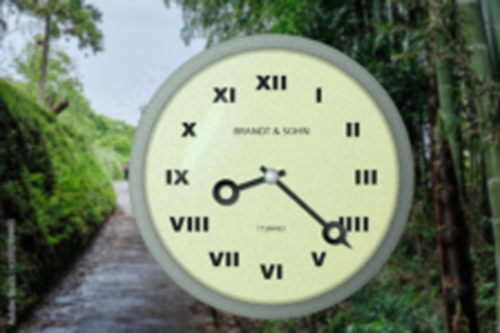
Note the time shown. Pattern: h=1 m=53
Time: h=8 m=22
